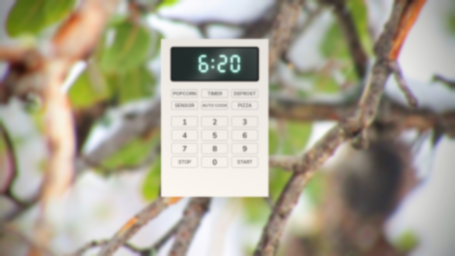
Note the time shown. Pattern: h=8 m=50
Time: h=6 m=20
